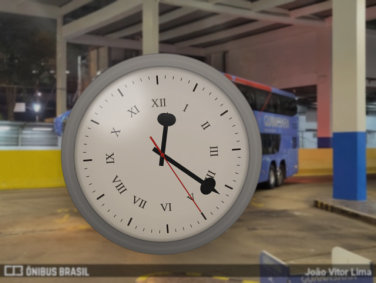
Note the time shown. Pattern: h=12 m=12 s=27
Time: h=12 m=21 s=25
